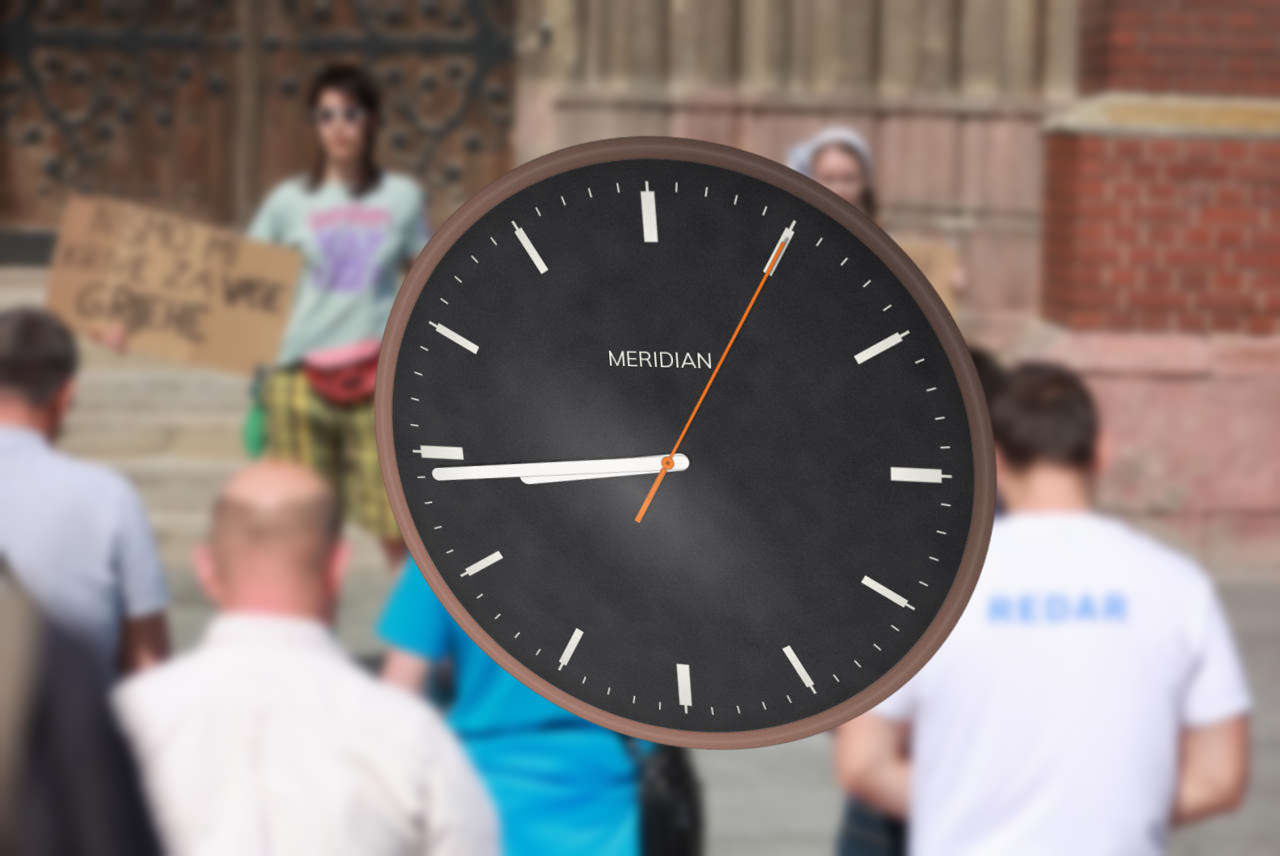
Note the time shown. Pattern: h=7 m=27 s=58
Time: h=8 m=44 s=5
